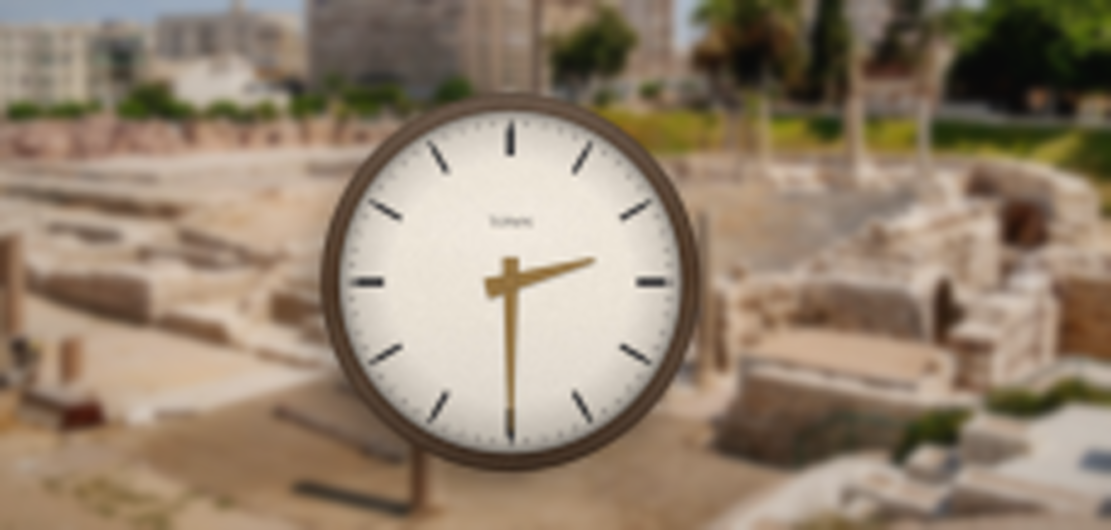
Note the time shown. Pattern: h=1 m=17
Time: h=2 m=30
